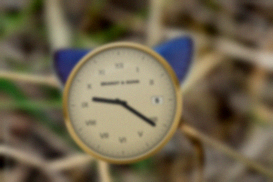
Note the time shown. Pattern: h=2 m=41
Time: h=9 m=21
